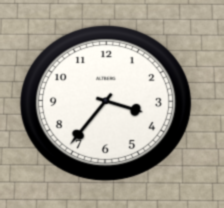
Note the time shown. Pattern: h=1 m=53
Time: h=3 m=36
